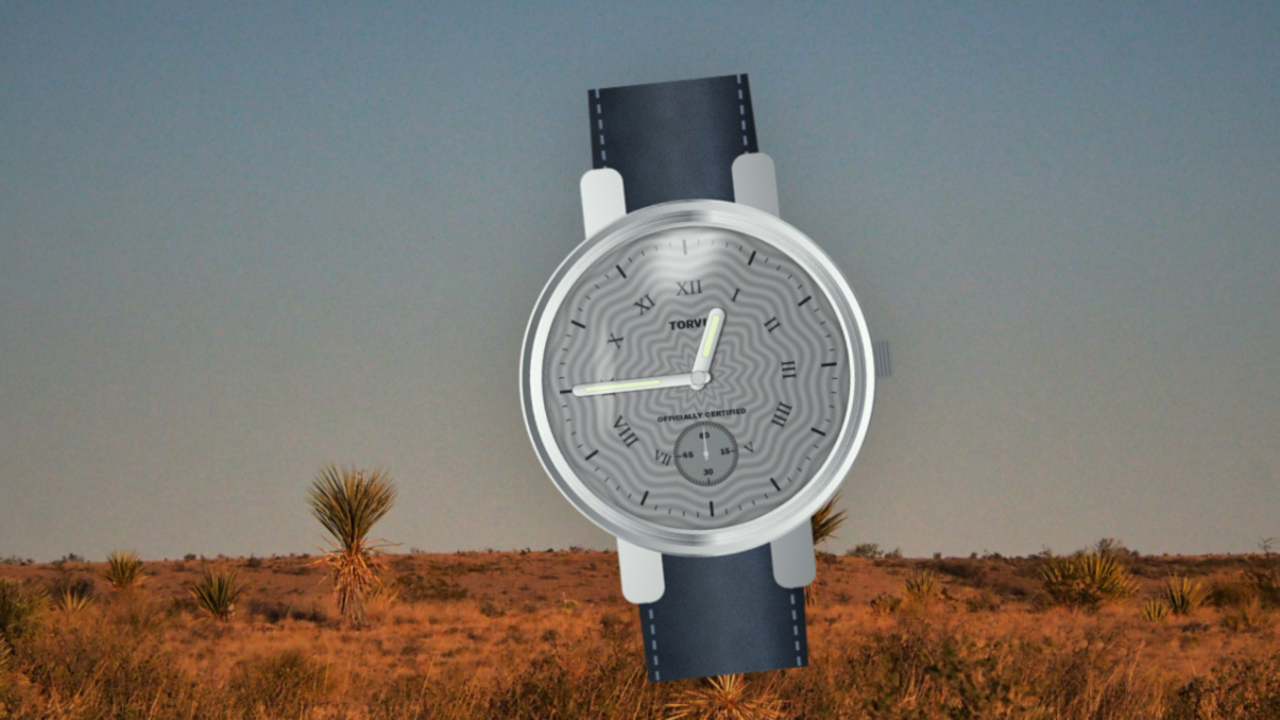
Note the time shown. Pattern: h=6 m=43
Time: h=12 m=45
